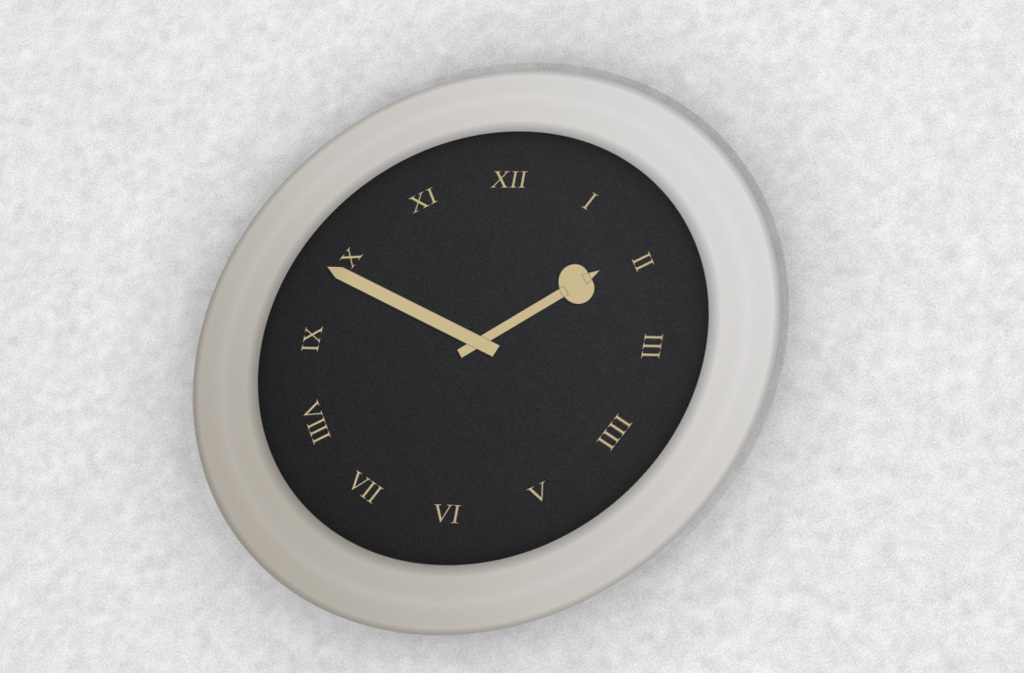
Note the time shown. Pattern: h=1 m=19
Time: h=1 m=49
